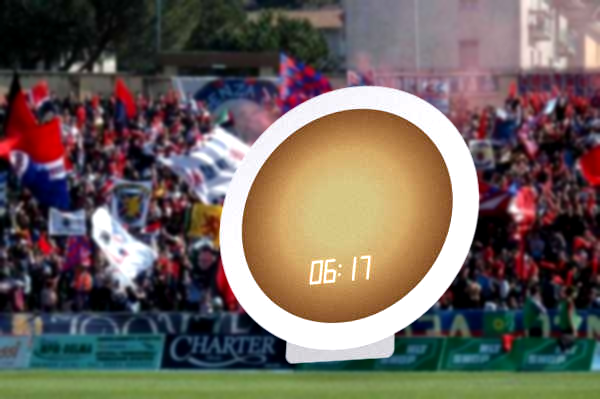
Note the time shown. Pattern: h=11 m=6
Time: h=6 m=17
